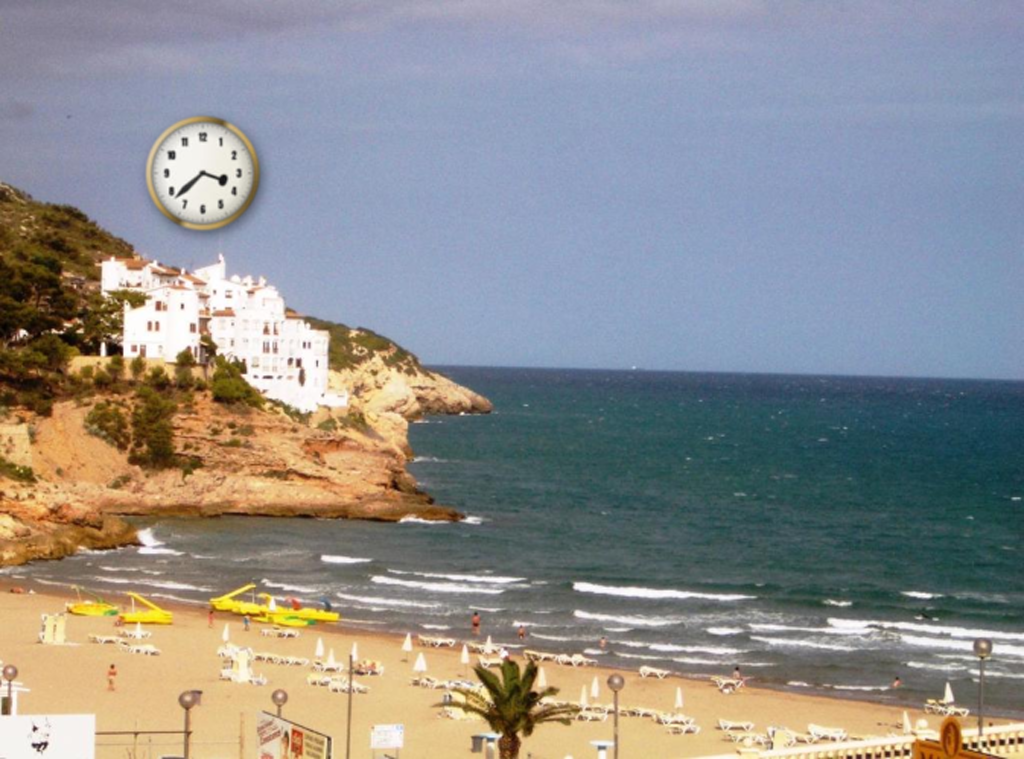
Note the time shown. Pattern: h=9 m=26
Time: h=3 m=38
